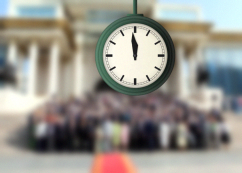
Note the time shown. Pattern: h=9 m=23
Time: h=11 m=59
